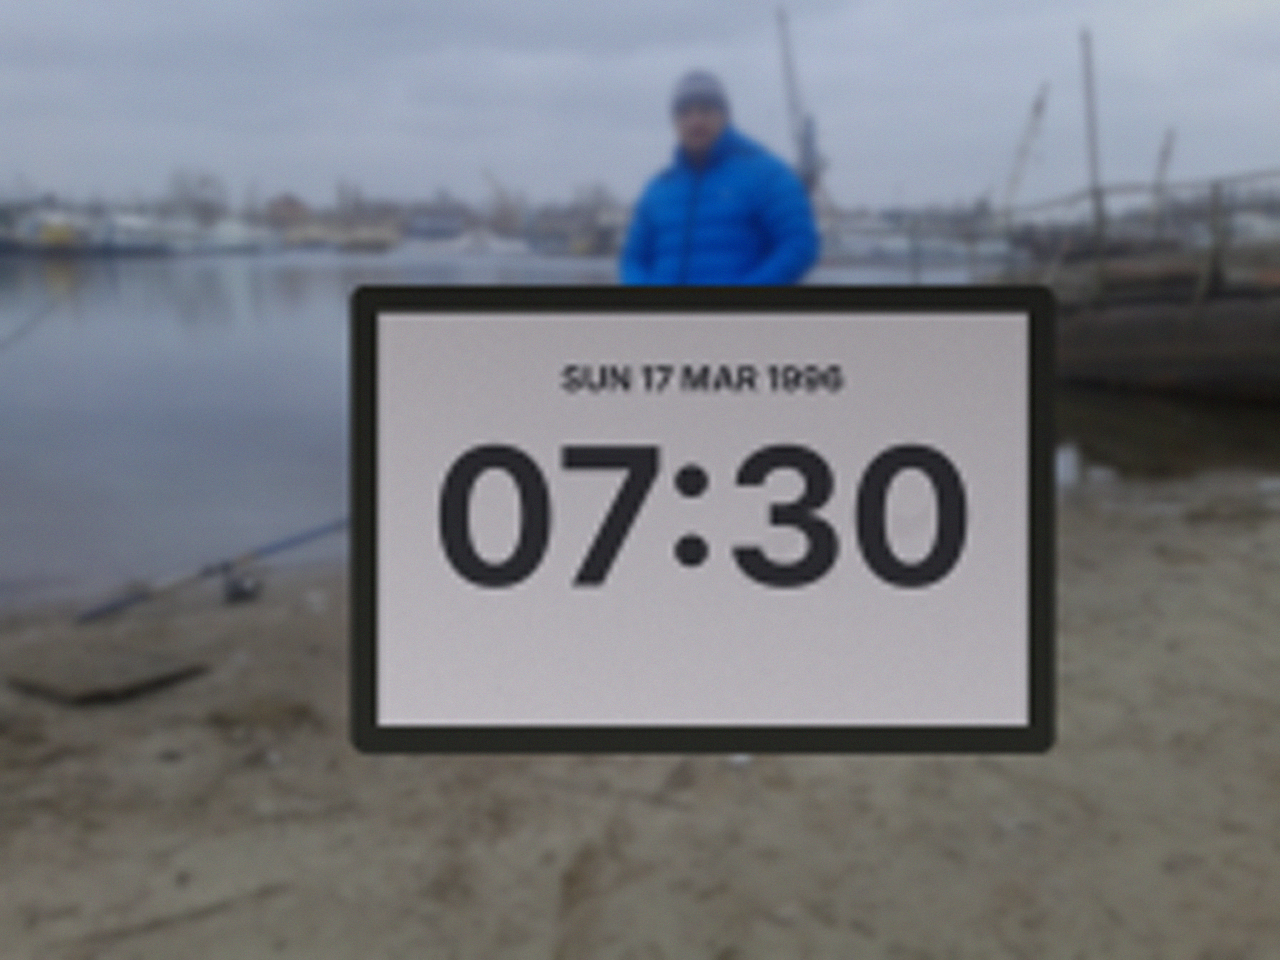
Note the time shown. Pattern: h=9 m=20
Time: h=7 m=30
